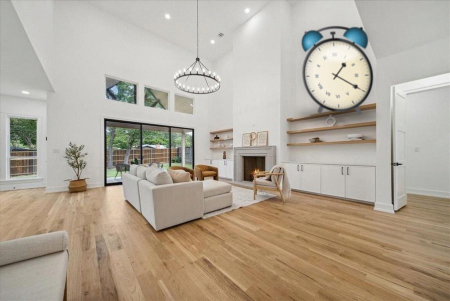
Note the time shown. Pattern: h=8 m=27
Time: h=1 m=20
